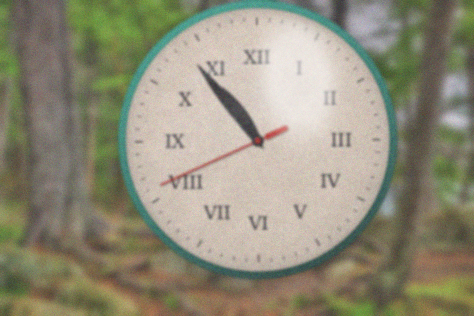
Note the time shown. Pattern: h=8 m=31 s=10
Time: h=10 m=53 s=41
